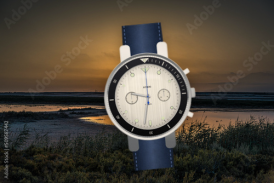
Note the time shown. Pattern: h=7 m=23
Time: h=9 m=32
